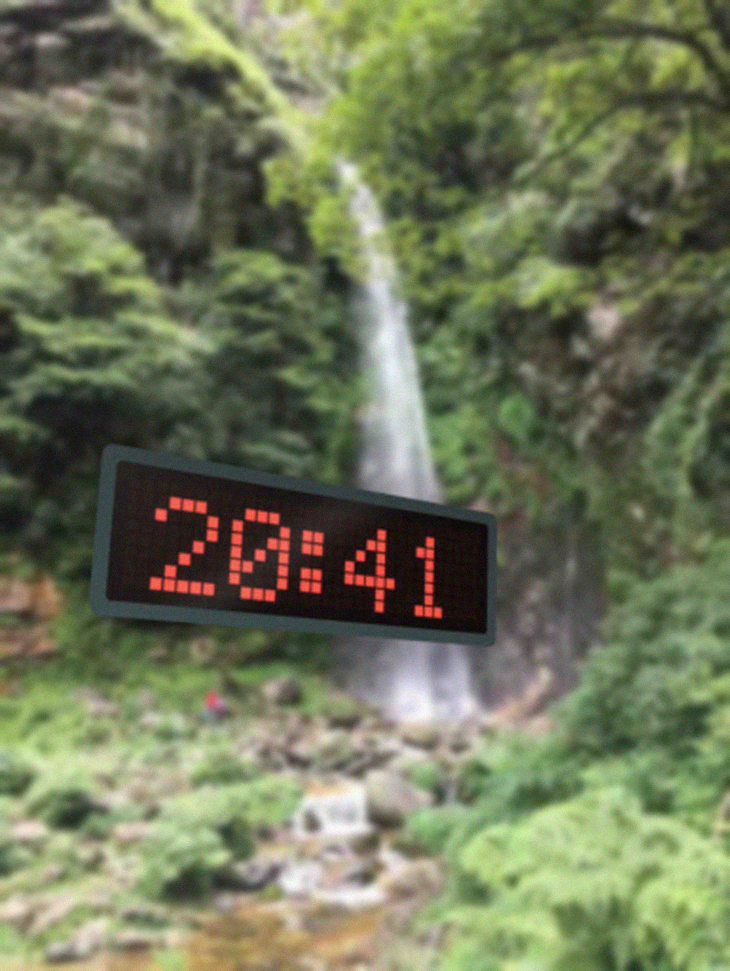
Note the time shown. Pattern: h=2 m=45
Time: h=20 m=41
